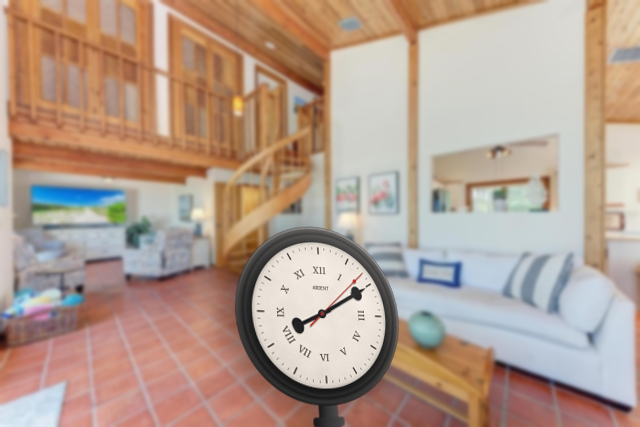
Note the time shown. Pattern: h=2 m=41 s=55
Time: h=8 m=10 s=8
